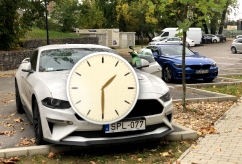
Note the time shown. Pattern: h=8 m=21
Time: h=1 m=30
